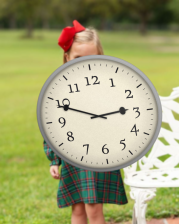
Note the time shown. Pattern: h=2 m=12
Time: h=2 m=49
